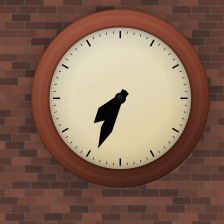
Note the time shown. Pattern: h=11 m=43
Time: h=7 m=34
